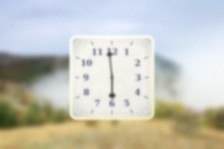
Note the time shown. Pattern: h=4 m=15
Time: h=5 m=59
